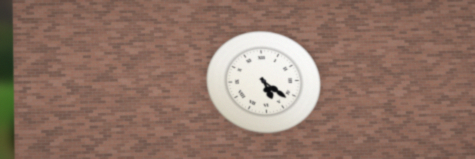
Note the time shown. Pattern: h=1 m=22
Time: h=5 m=22
